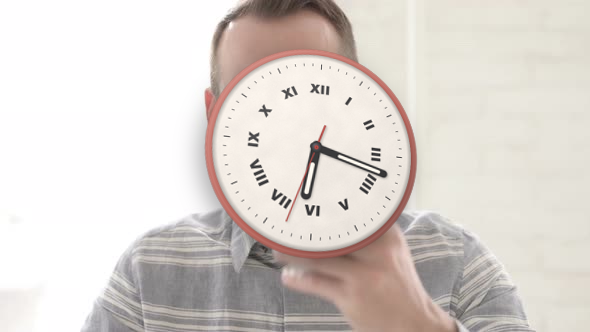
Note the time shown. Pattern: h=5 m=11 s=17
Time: h=6 m=17 s=33
